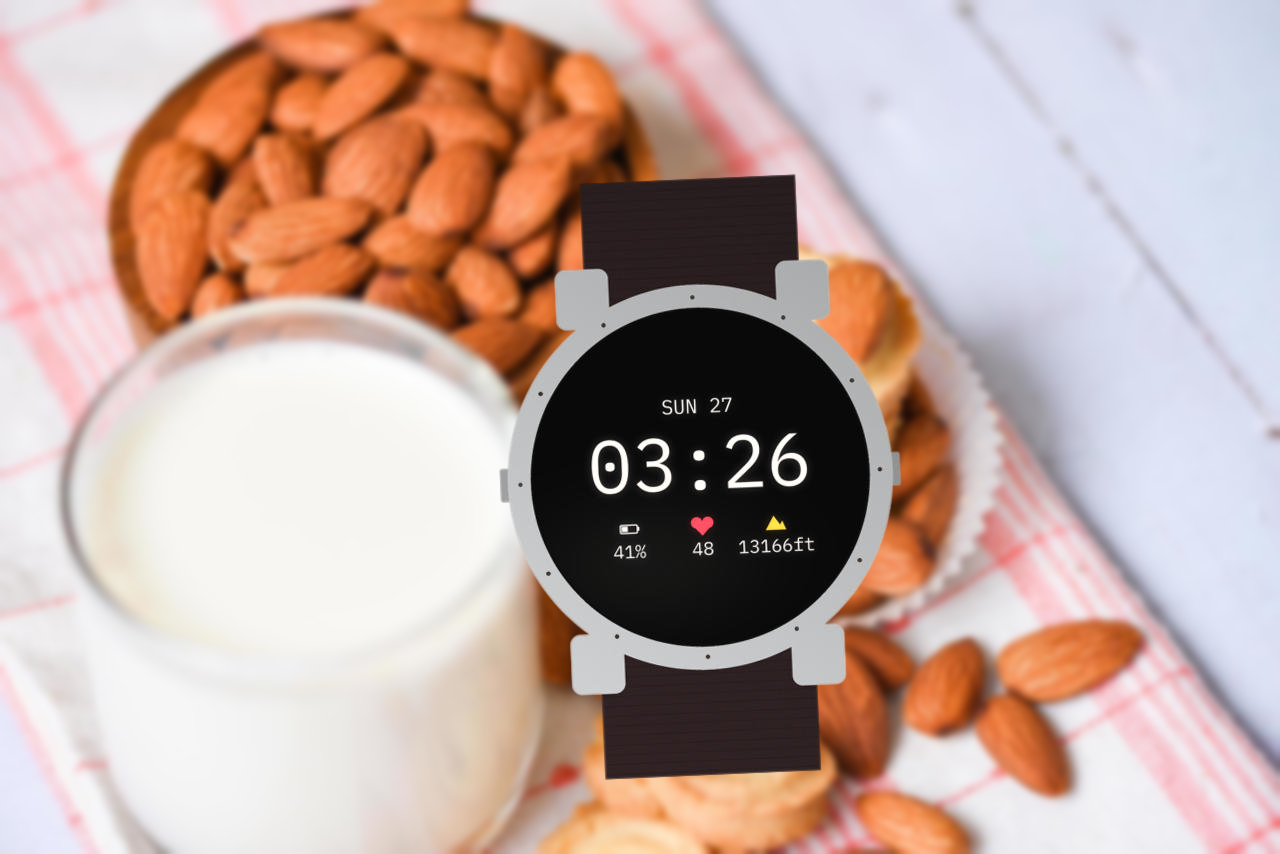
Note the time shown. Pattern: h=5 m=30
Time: h=3 m=26
